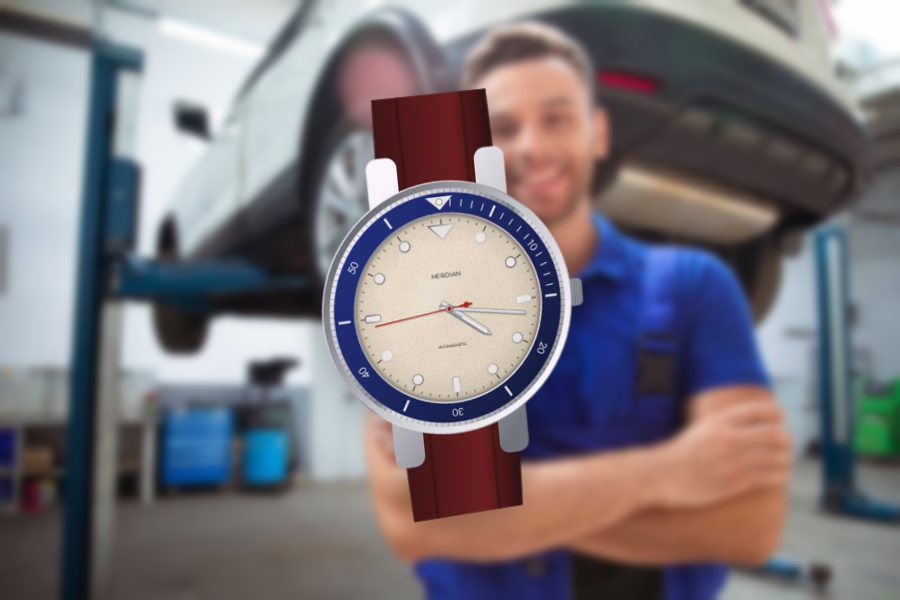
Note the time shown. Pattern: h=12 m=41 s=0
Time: h=4 m=16 s=44
